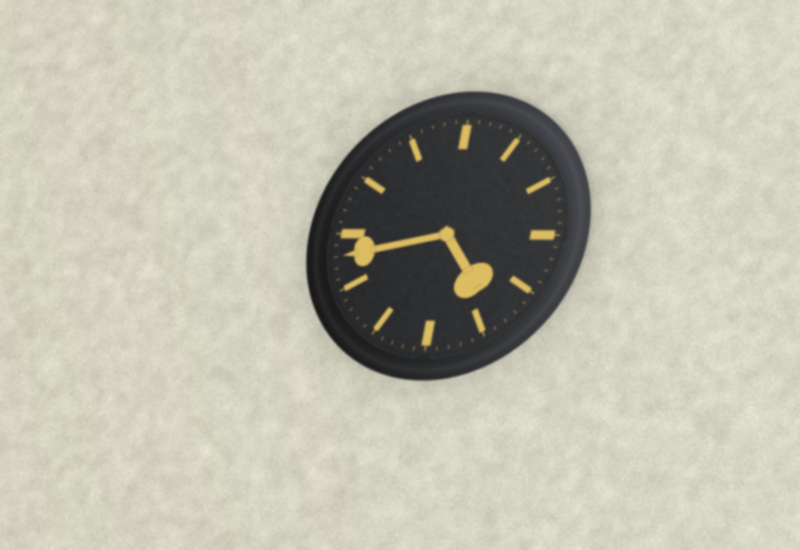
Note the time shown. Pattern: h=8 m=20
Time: h=4 m=43
